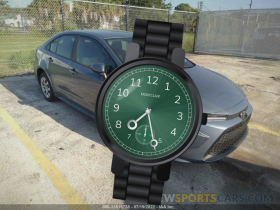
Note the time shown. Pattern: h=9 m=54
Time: h=7 m=27
